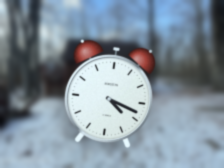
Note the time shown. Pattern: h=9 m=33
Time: h=4 m=18
